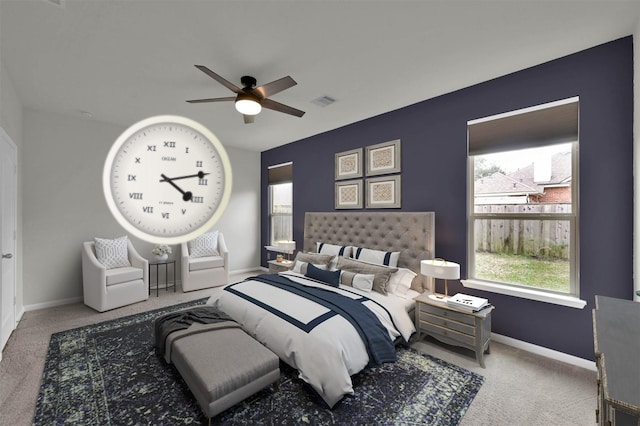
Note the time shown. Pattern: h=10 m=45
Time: h=4 m=13
